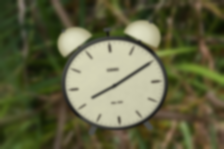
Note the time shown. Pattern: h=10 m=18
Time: h=8 m=10
